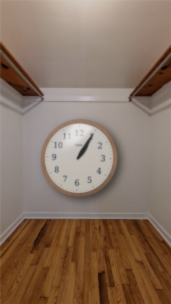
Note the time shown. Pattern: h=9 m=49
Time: h=1 m=5
